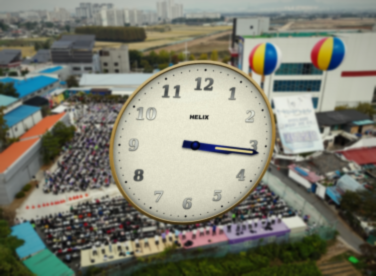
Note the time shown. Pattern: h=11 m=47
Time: h=3 m=16
